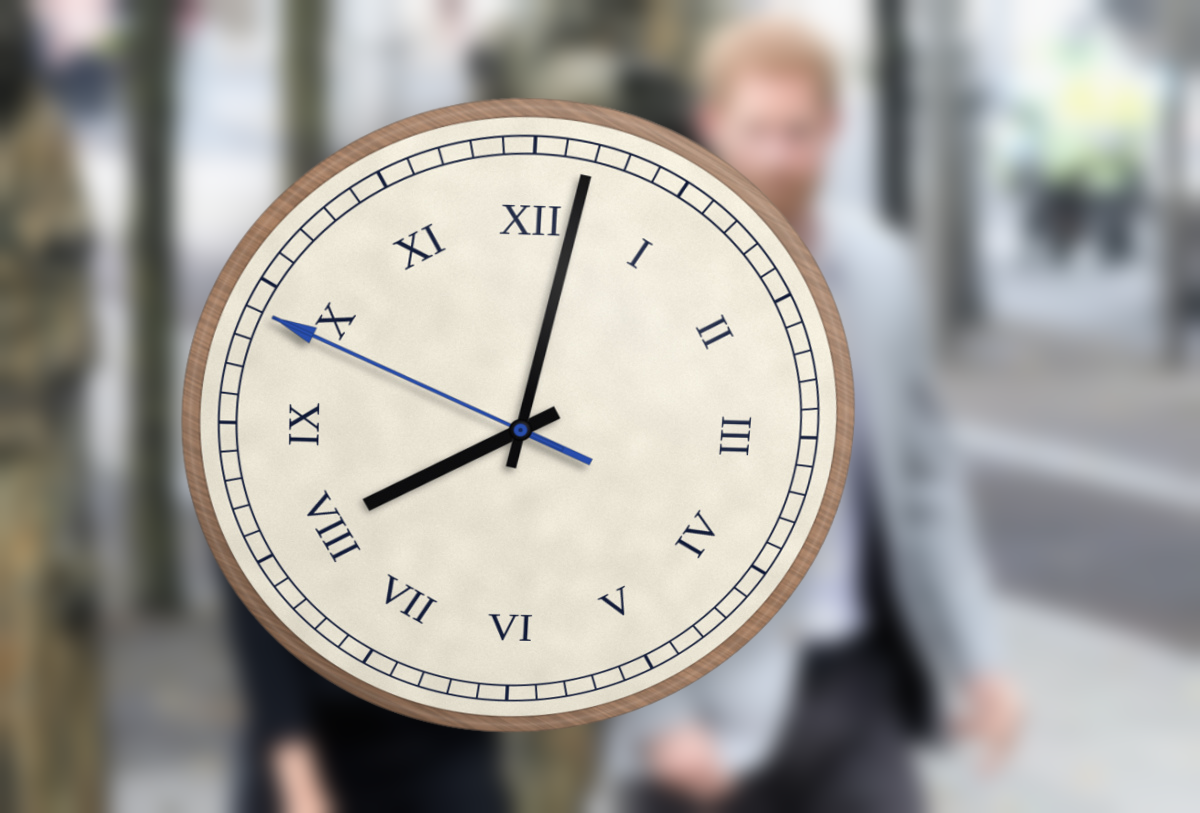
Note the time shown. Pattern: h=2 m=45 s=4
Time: h=8 m=1 s=49
